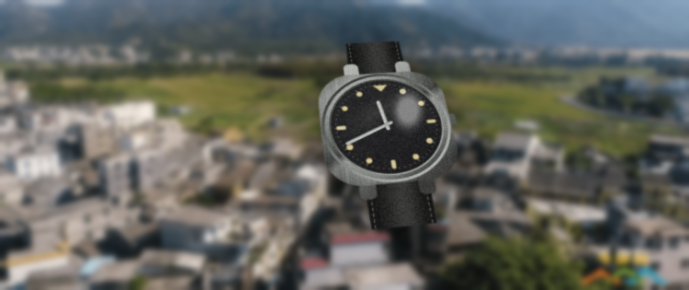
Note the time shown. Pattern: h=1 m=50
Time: h=11 m=41
